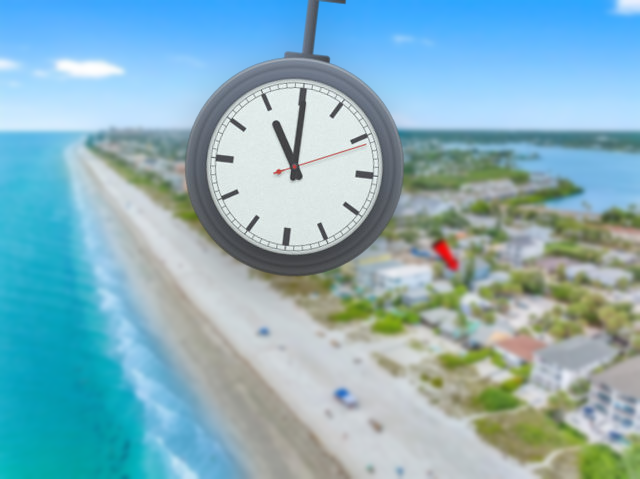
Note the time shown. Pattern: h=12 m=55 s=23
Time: h=11 m=0 s=11
